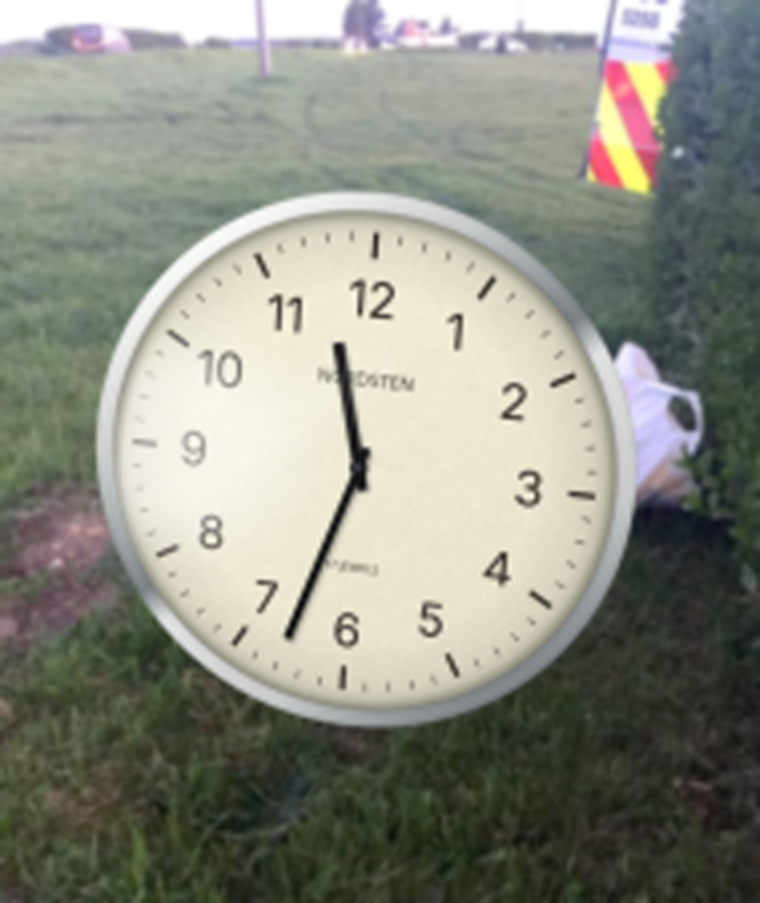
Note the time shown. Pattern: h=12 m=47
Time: h=11 m=33
